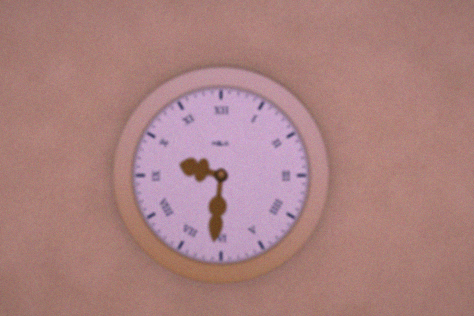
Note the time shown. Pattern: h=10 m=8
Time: h=9 m=31
